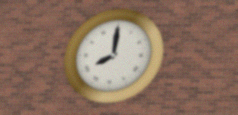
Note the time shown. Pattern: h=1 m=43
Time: h=8 m=0
